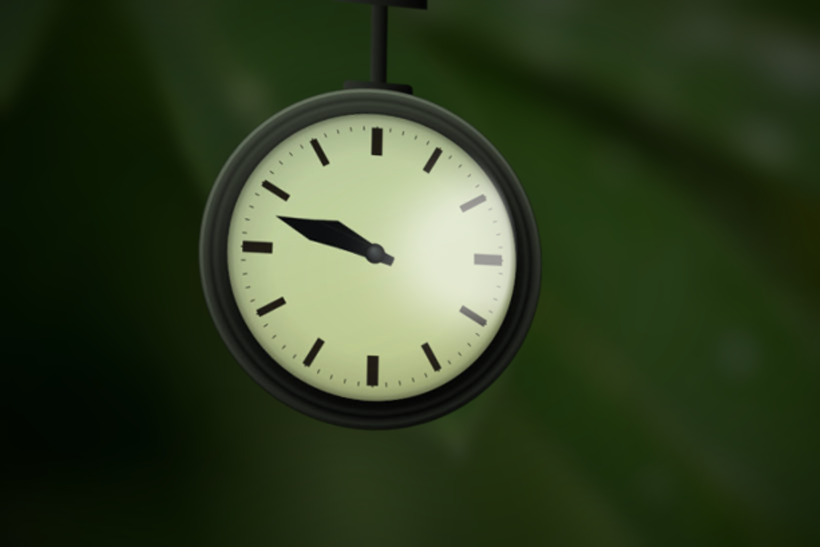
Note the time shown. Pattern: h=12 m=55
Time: h=9 m=48
